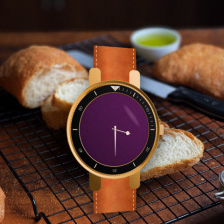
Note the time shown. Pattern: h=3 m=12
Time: h=3 m=30
